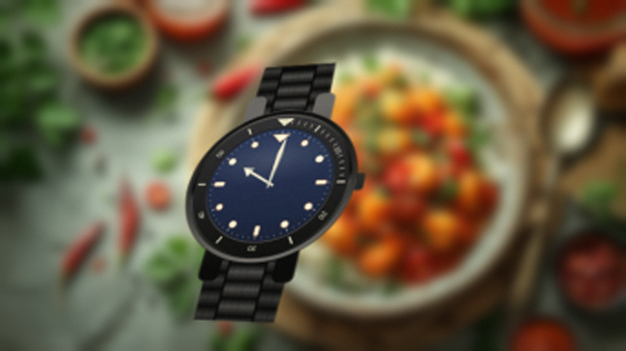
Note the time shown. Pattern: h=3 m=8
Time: h=10 m=1
